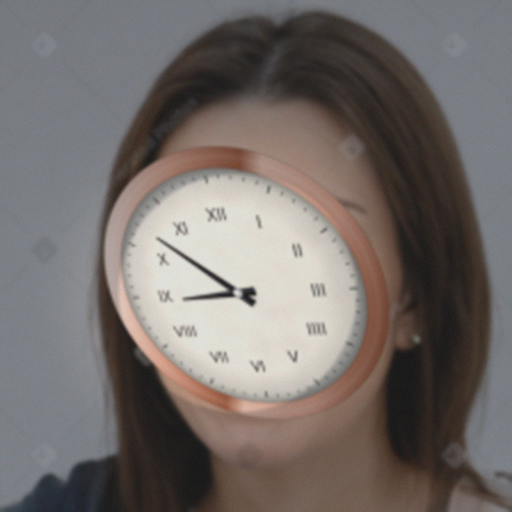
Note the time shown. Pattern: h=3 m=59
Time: h=8 m=52
